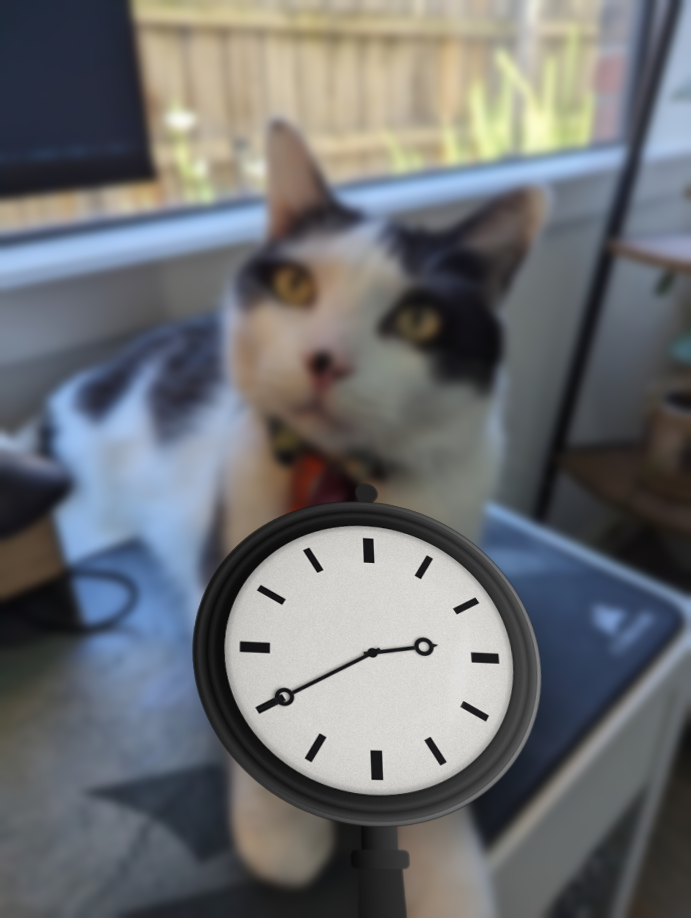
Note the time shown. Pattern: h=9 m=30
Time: h=2 m=40
